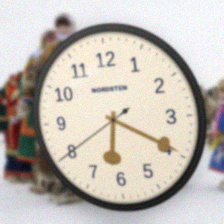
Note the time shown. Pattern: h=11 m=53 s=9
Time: h=6 m=19 s=40
